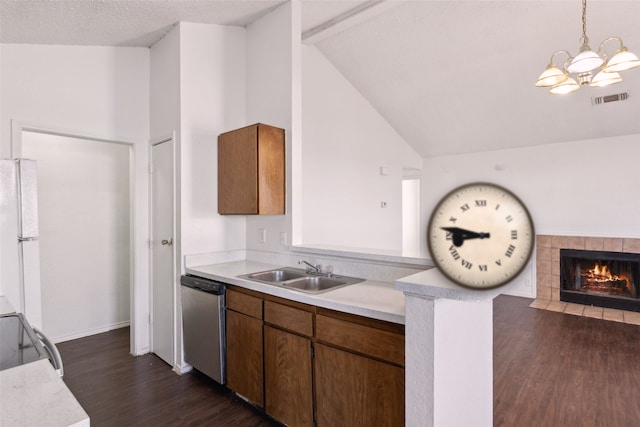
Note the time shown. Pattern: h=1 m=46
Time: h=8 m=47
